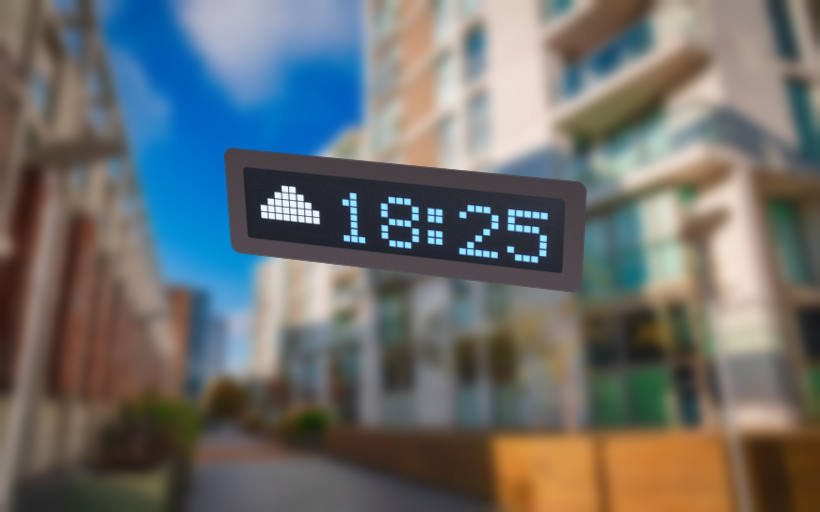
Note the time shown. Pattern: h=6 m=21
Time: h=18 m=25
